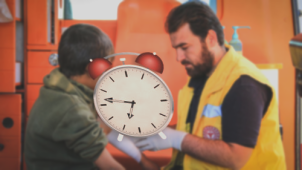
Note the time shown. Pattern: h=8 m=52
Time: h=6 m=47
